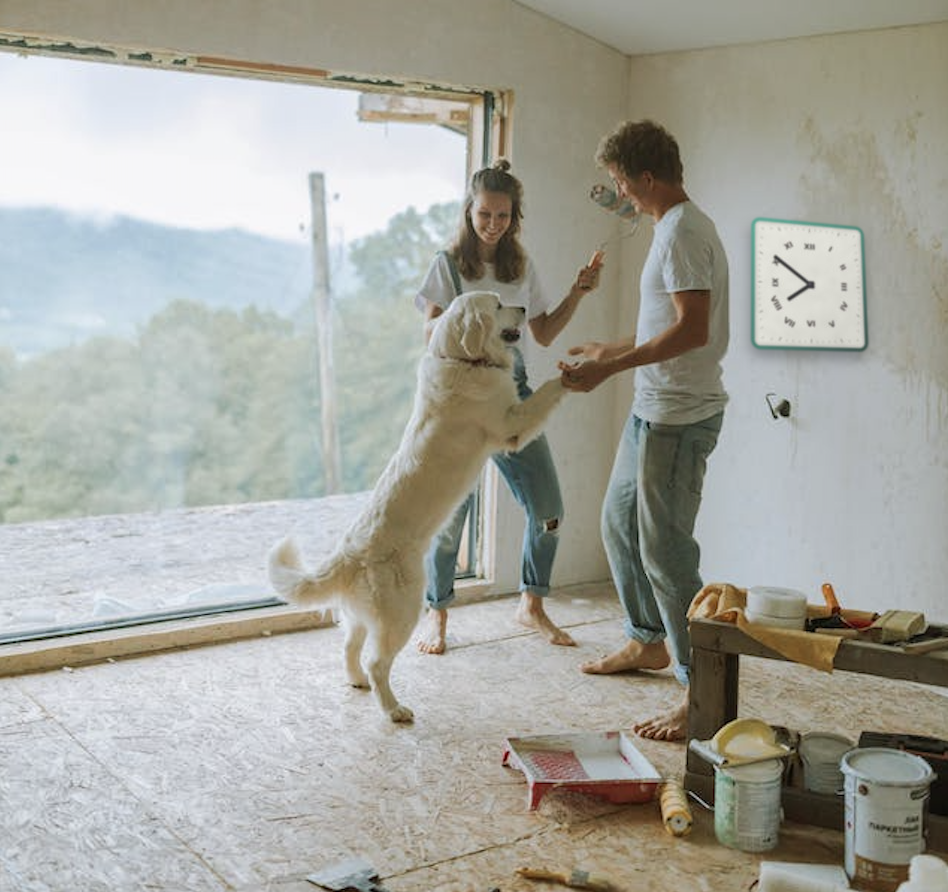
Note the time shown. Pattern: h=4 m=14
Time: h=7 m=51
